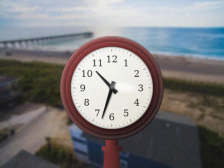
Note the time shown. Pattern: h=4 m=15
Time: h=10 m=33
